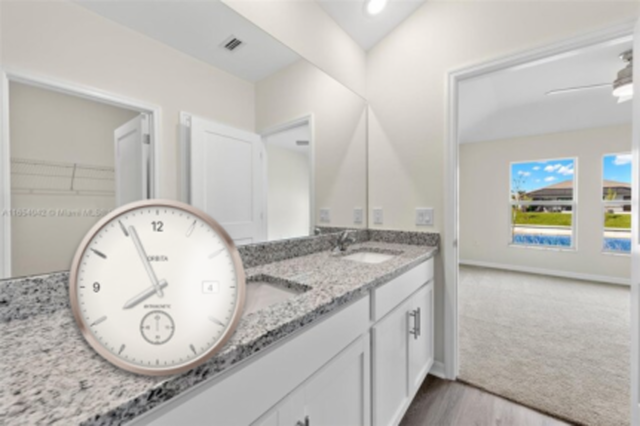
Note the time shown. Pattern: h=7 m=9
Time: h=7 m=56
